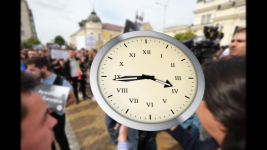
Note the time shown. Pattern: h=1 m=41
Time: h=3 m=44
